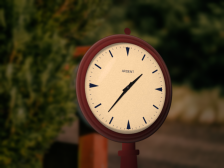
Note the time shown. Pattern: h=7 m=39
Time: h=1 m=37
